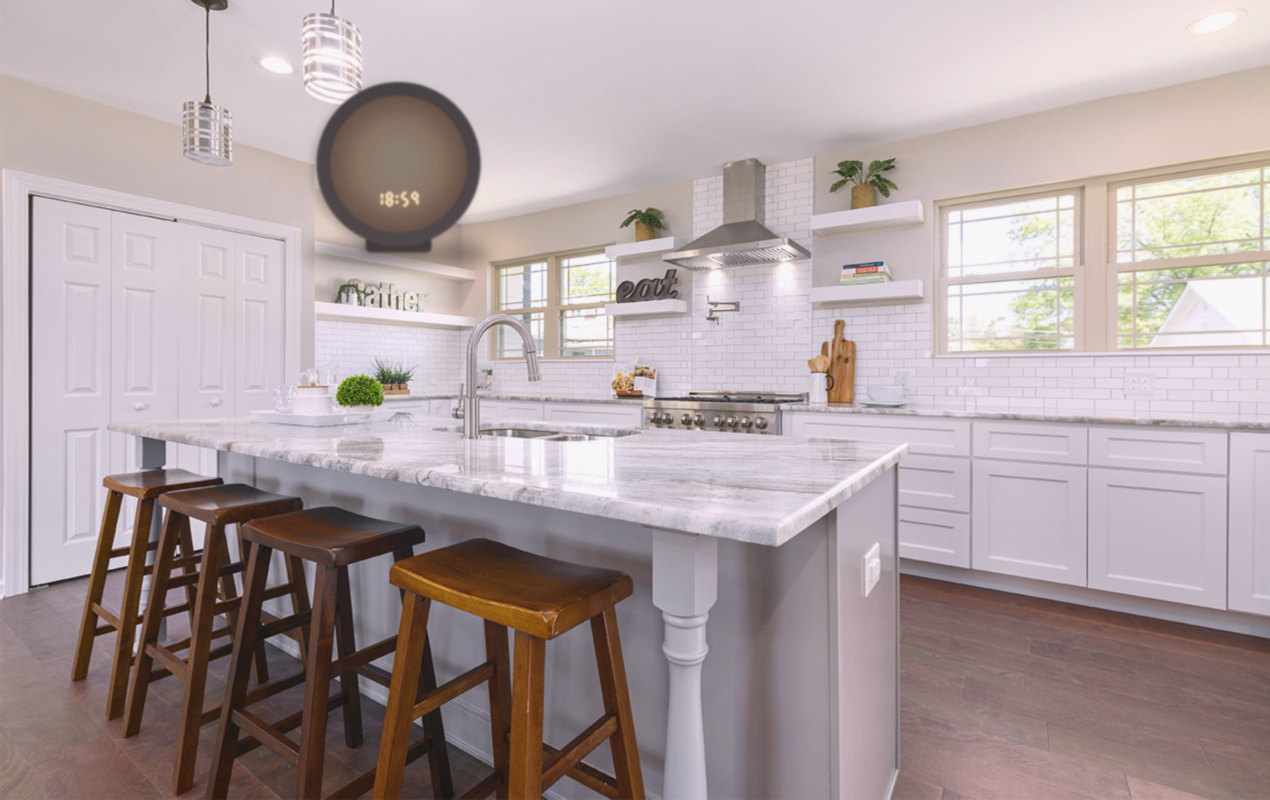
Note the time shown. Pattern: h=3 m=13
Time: h=18 m=59
